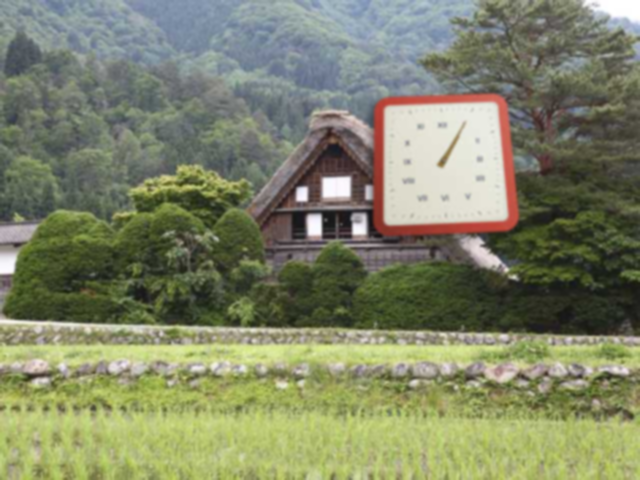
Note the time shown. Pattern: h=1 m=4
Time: h=1 m=5
